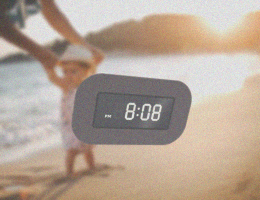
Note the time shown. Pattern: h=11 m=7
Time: h=8 m=8
